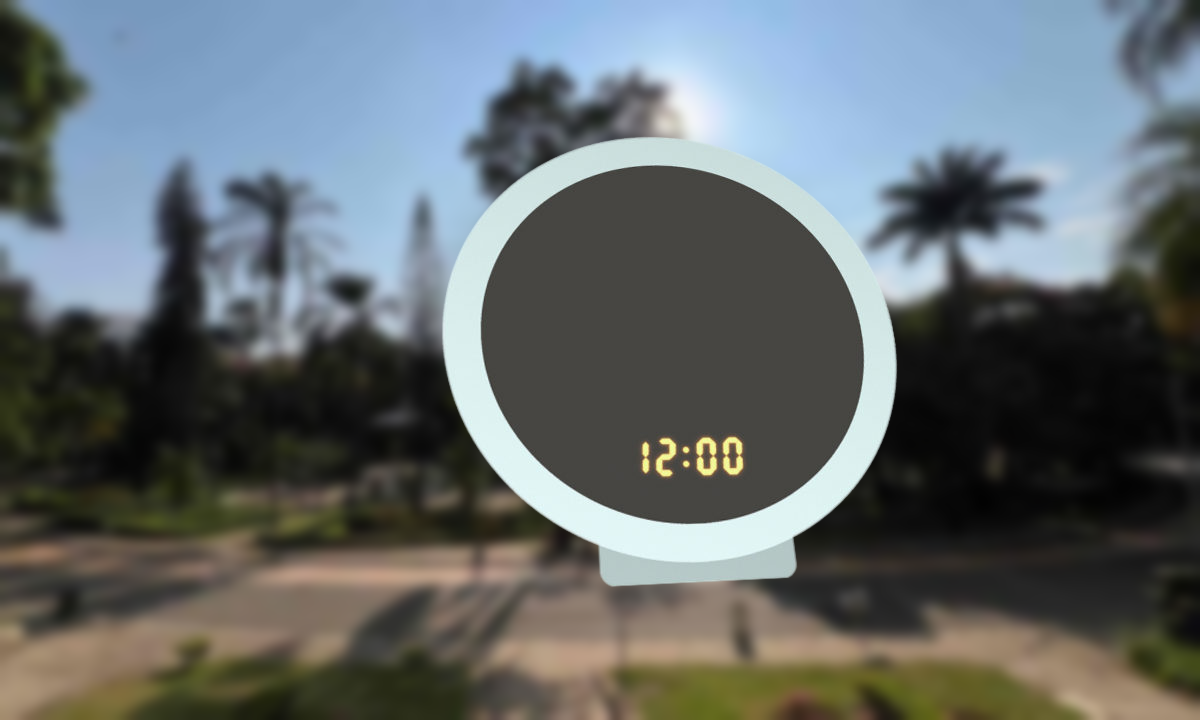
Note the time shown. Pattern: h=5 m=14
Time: h=12 m=0
